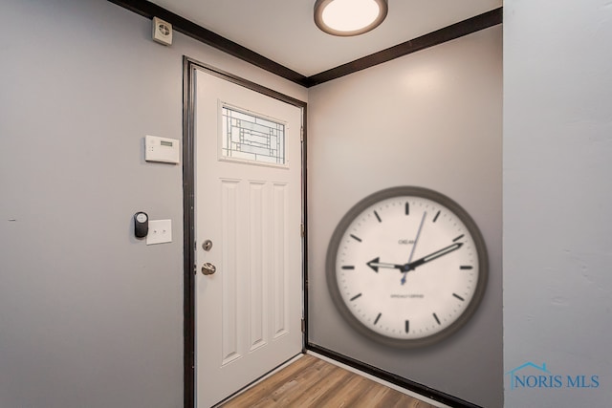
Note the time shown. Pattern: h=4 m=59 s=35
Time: h=9 m=11 s=3
